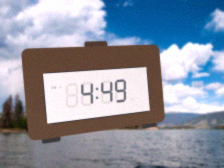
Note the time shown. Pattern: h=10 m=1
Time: h=4 m=49
